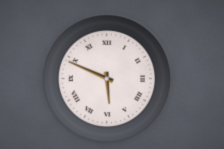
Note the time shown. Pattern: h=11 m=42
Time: h=5 m=49
